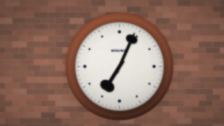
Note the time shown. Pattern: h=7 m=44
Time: h=7 m=4
